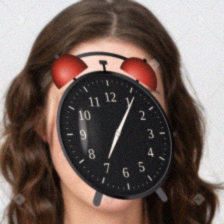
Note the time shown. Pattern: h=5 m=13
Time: h=7 m=6
